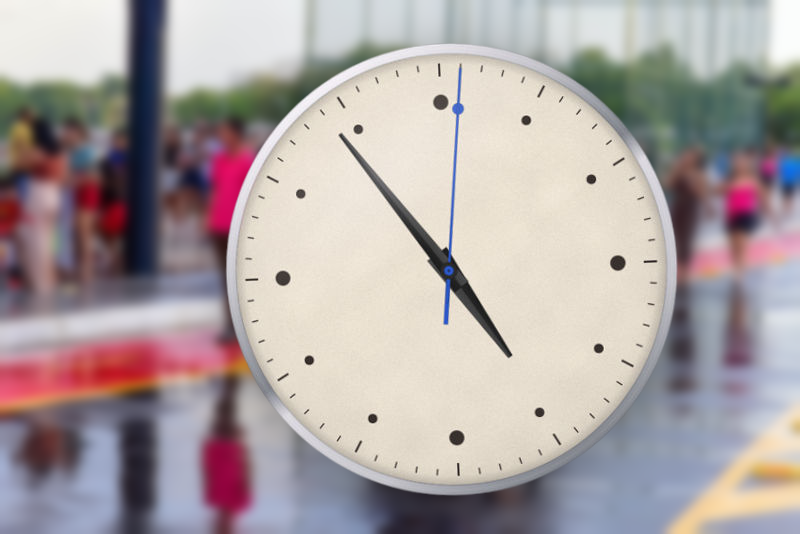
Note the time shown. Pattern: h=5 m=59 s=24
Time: h=4 m=54 s=1
